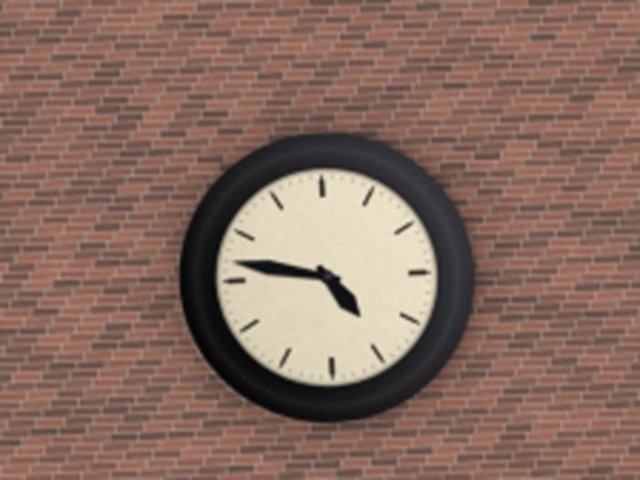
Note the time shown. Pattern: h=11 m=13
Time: h=4 m=47
